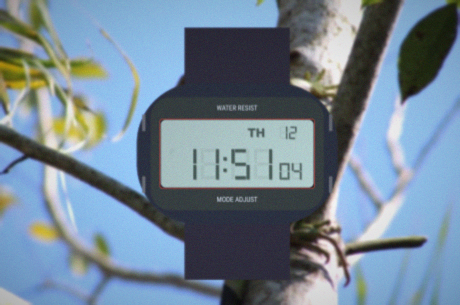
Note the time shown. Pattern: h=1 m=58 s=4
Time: h=11 m=51 s=4
